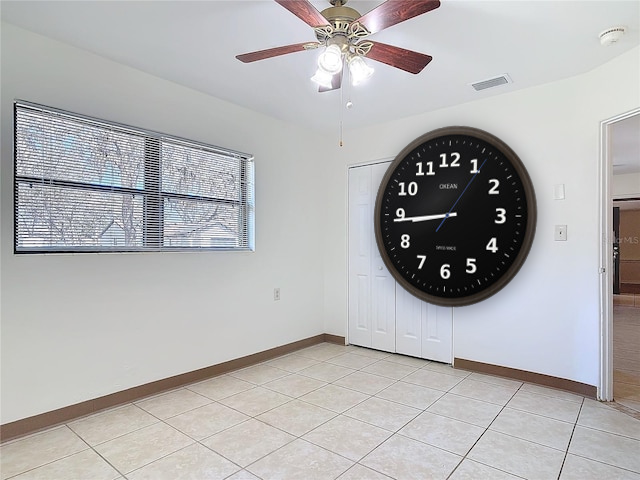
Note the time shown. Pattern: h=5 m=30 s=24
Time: h=8 m=44 s=6
